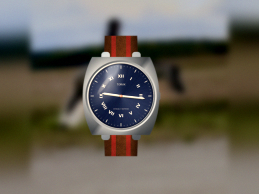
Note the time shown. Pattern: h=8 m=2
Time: h=9 m=16
